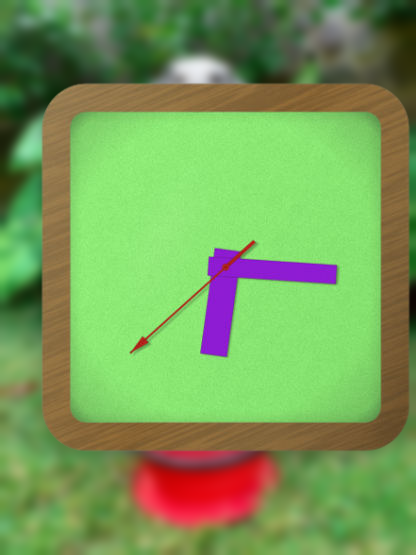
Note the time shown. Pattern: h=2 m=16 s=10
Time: h=6 m=15 s=38
